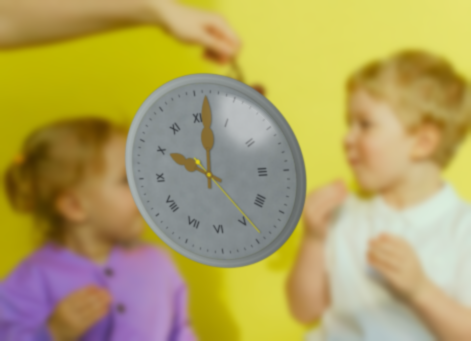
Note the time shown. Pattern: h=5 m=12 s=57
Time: h=10 m=1 s=24
